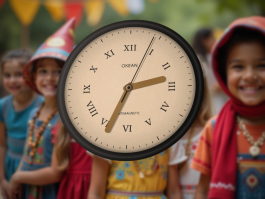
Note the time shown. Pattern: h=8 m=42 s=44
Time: h=2 m=34 s=4
